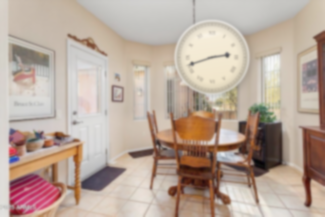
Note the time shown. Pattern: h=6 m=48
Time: h=2 m=42
